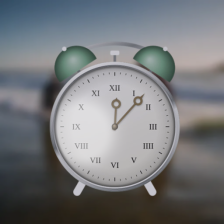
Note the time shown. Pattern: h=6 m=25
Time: h=12 m=7
